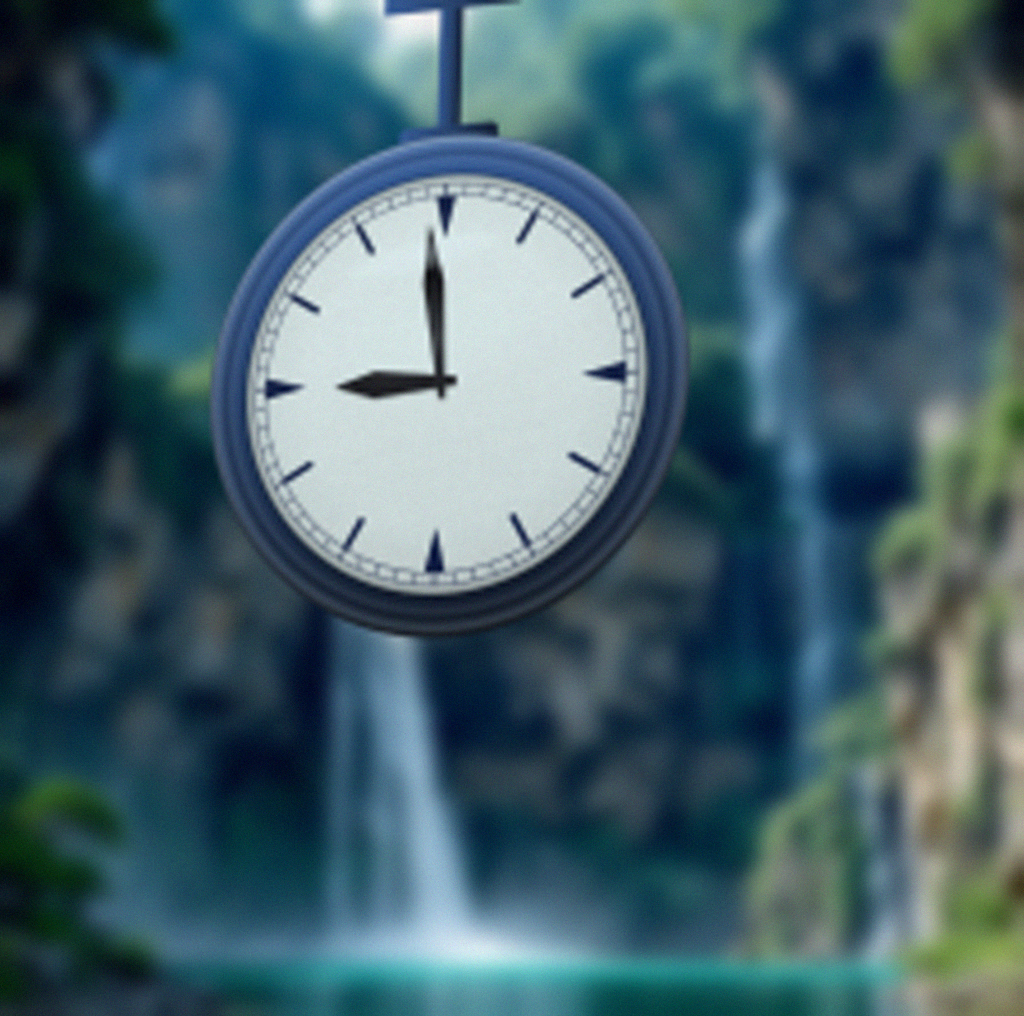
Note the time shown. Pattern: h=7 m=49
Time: h=8 m=59
